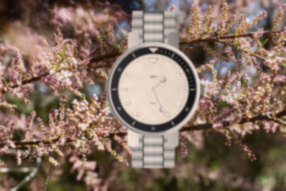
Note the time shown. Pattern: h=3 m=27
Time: h=1 m=26
